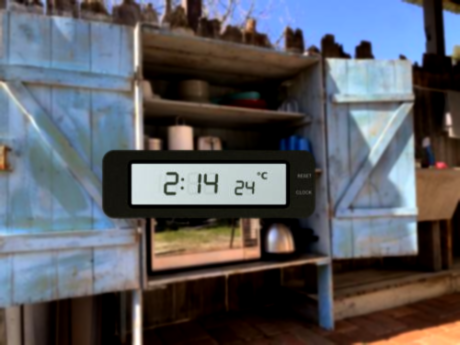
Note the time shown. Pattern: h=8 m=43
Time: h=2 m=14
